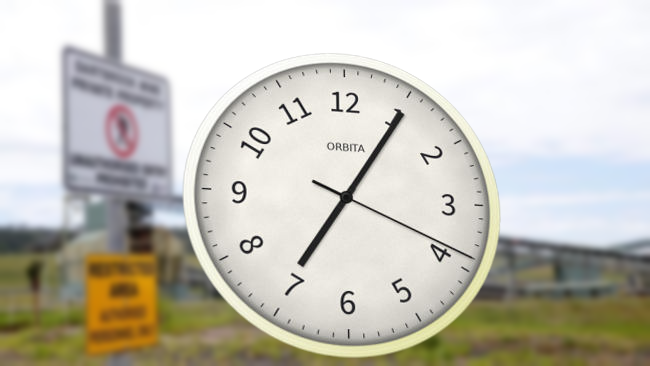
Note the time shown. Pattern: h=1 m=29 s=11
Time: h=7 m=5 s=19
